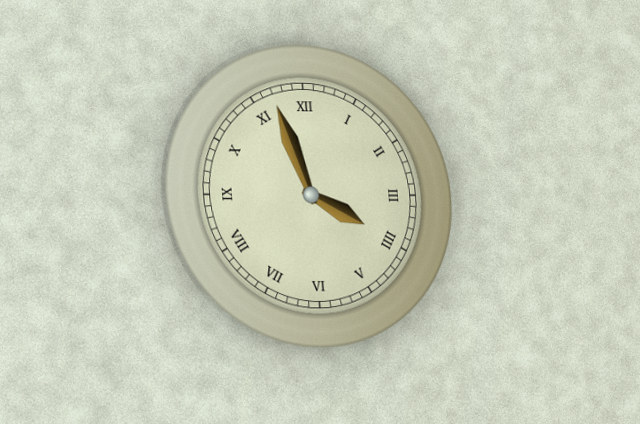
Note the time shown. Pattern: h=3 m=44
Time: h=3 m=57
